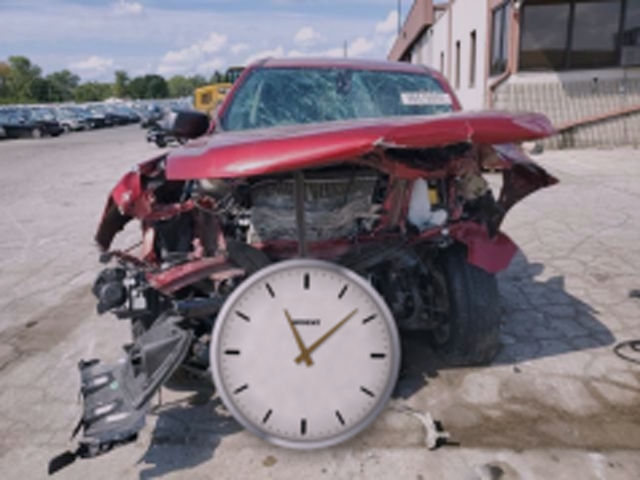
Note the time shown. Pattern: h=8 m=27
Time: h=11 m=8
